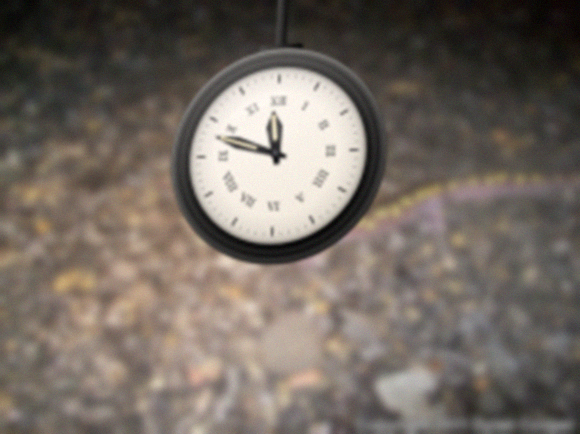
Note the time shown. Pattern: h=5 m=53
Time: h=11 m=48
